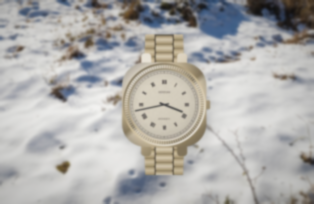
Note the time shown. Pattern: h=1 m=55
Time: h=3 m=43
